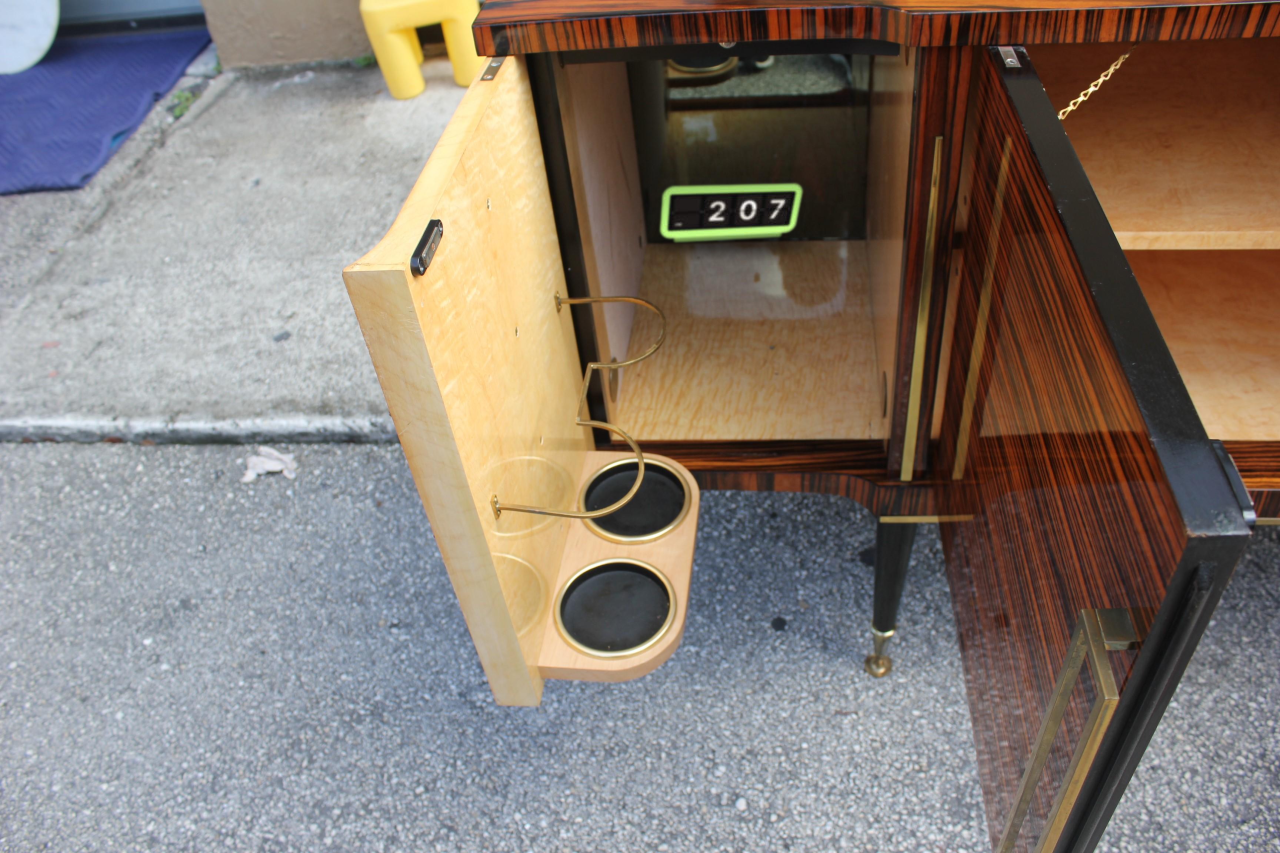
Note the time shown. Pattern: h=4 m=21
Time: h=2 m=7
